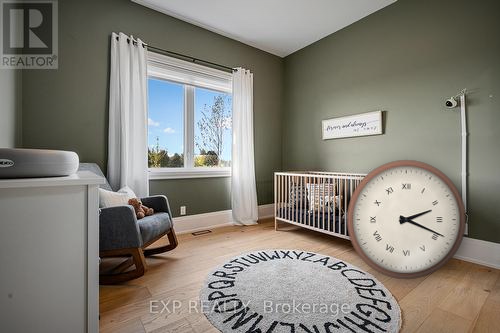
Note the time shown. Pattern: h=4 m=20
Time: h=2 m=19
